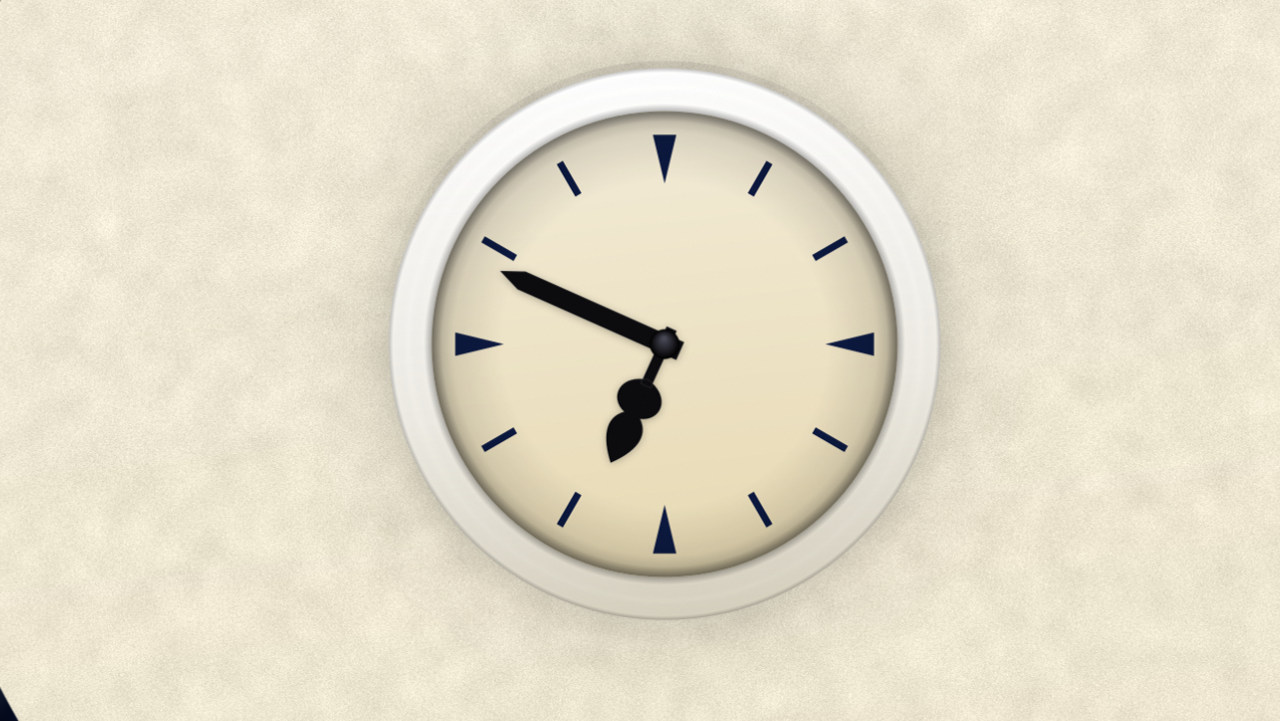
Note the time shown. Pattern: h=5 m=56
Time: h=6 m=49
